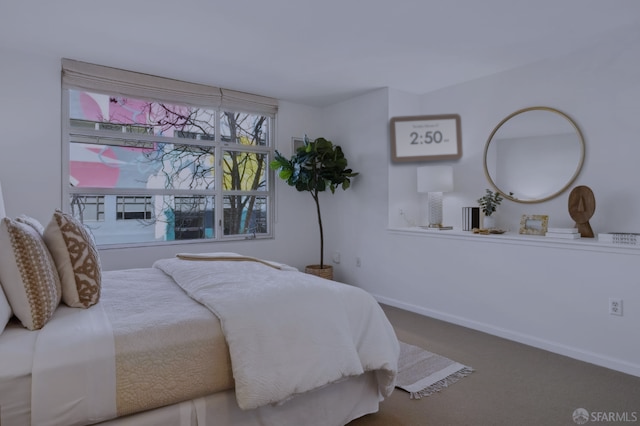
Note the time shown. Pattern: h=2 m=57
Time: h=2 m=50
